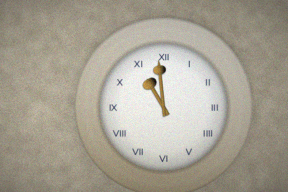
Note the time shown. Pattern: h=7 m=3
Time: h=10 m=59
